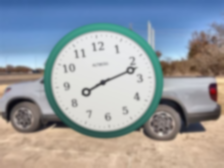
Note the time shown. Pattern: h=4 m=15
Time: h=8 m=12
